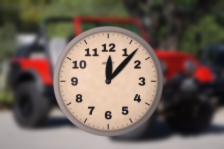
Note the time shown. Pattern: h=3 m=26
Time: h=12 m=7
